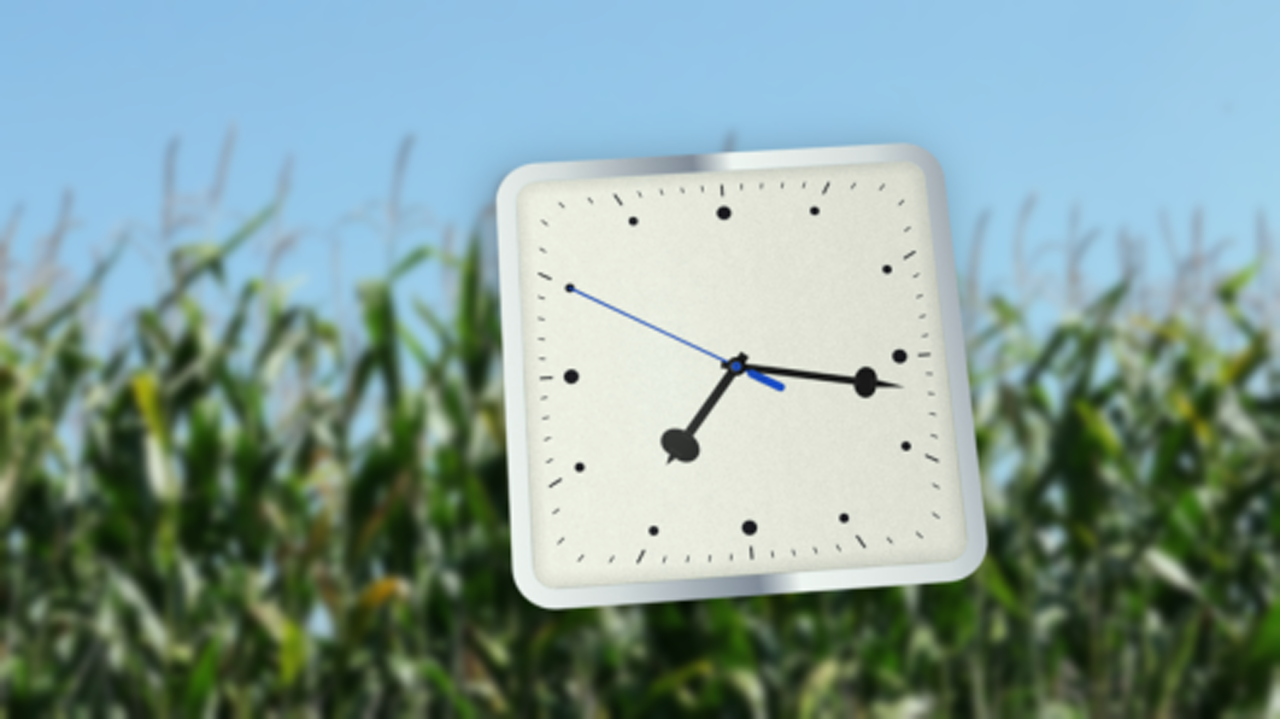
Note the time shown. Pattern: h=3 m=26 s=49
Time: h=7 m=16 s=50
